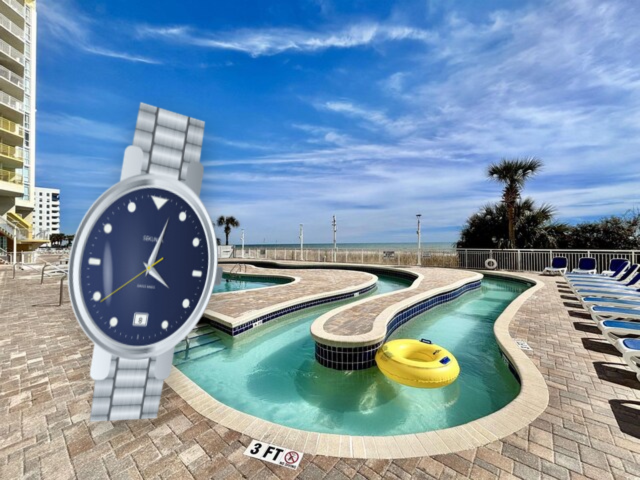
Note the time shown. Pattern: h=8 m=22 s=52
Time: h=4 m=2 s=39
